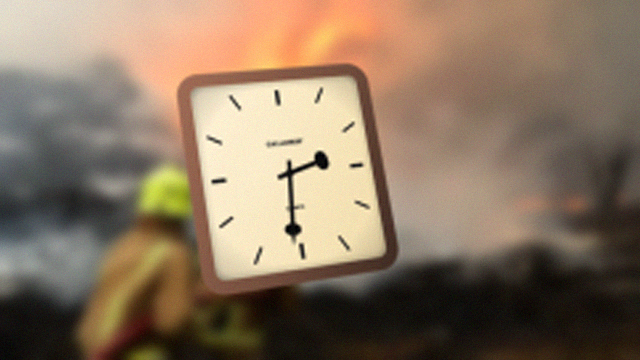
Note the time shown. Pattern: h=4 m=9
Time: h=2 m=31
